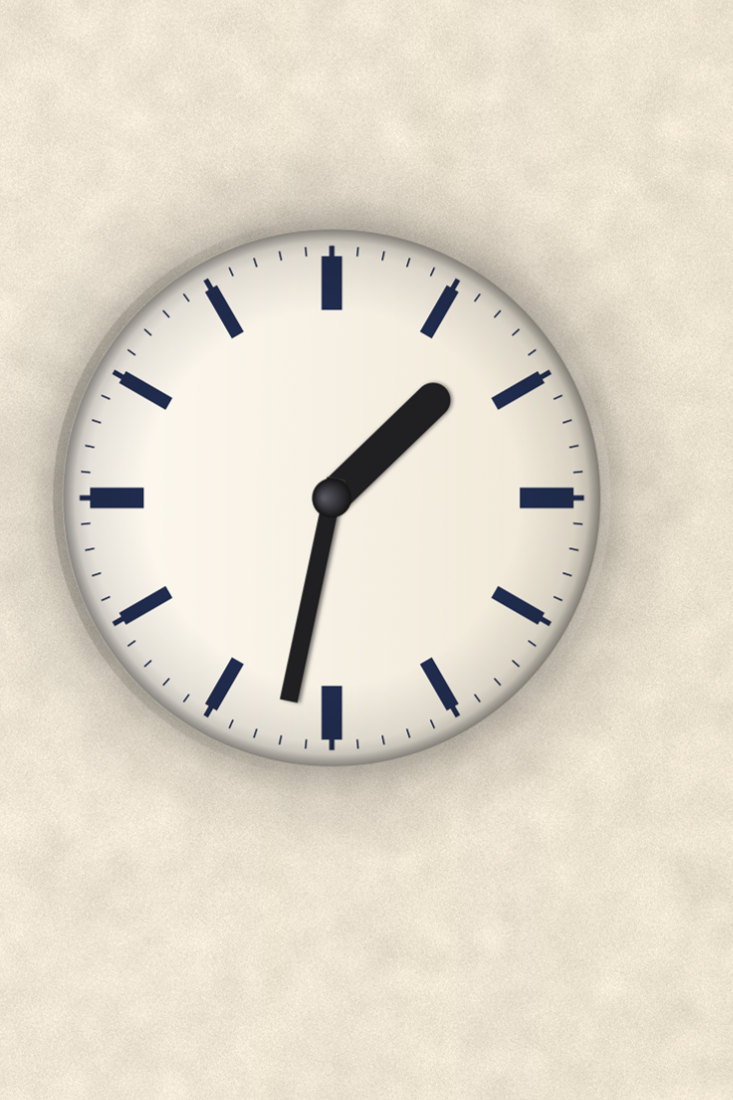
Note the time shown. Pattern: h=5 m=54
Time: h=1 m=32
